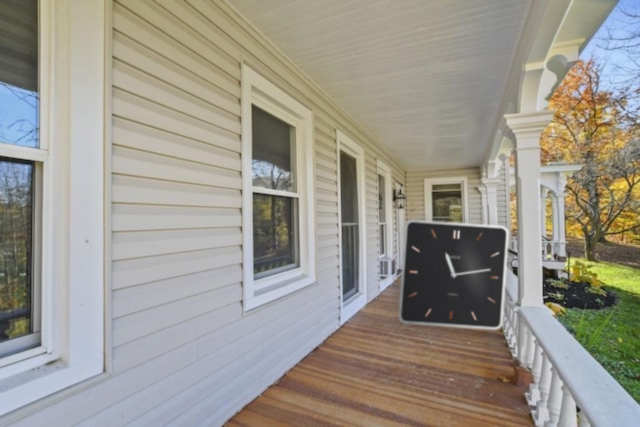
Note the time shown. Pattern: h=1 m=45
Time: h=11 m=13
